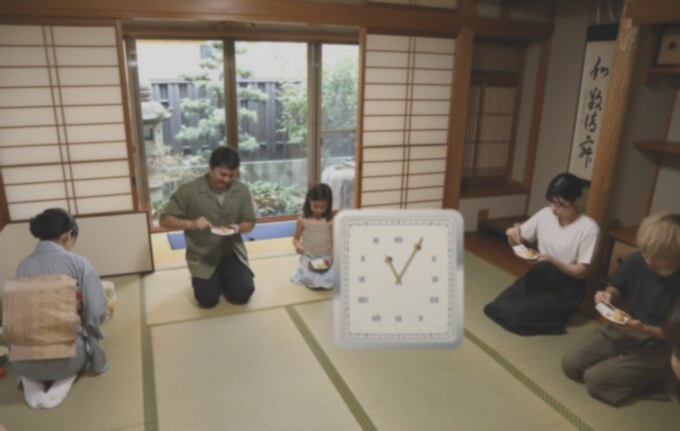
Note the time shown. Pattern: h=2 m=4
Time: h=11 m=5
